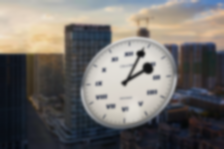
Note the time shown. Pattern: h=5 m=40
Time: h=2 m=4
